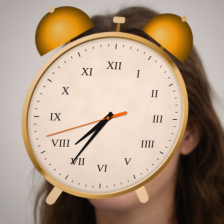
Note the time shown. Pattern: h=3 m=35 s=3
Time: h=7 m=35 s=42
